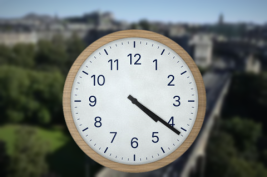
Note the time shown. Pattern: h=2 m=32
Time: h=4 m=21
